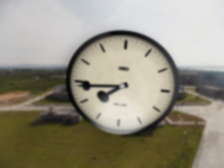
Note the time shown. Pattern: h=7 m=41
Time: h=7 m=44
